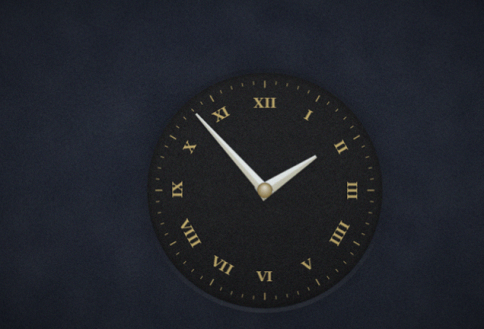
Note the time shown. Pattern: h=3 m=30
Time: h=1 m=53
